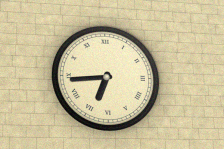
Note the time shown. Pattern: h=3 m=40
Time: h=6 m=44
